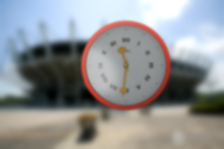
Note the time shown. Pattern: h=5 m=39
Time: h=11 m=31
